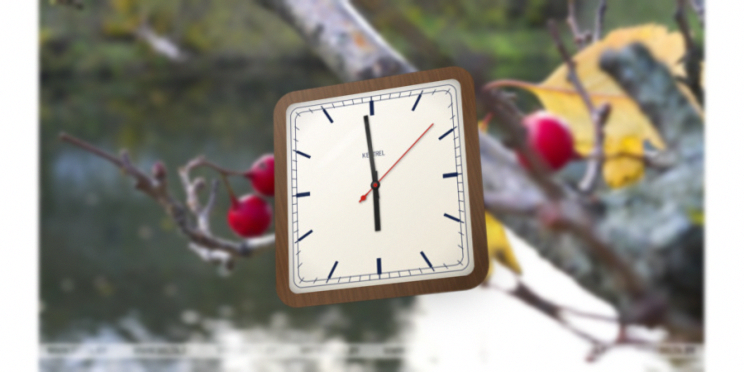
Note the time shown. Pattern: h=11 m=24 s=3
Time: h=5 m=59 s=8
